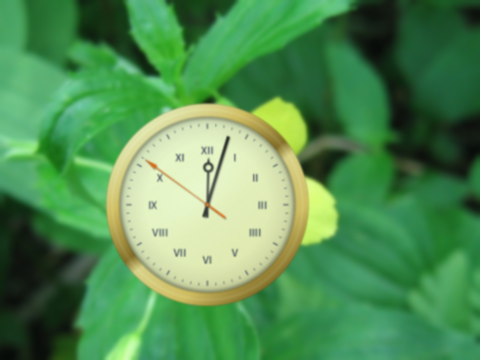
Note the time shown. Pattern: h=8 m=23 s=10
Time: h=12 m=2 s=51
